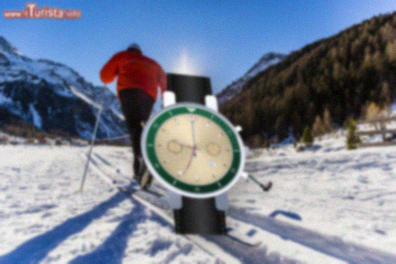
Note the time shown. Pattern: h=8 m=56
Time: h=9 m=34
